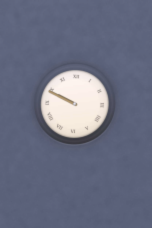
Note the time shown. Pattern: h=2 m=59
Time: h=9 m=49
